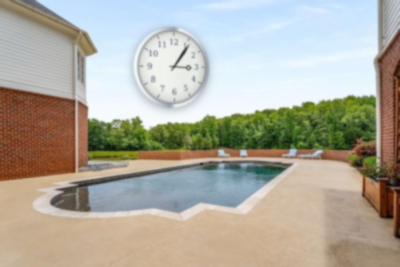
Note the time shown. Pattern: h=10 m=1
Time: h=3 m=6
